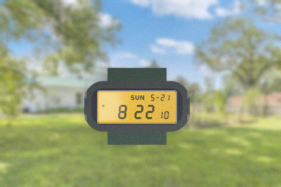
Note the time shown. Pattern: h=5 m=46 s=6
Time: h=8 m=22 s=10
